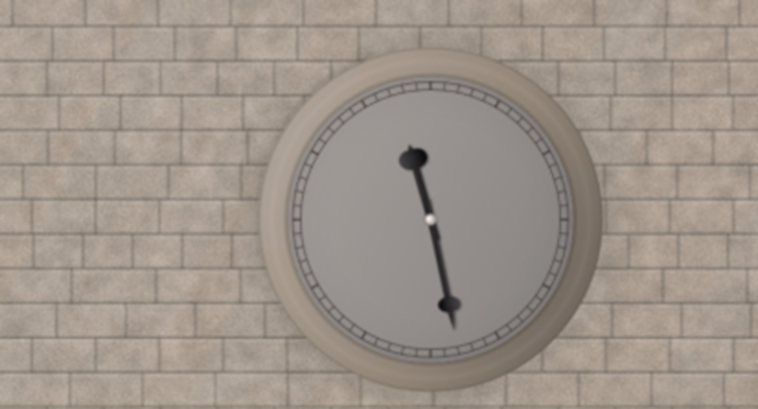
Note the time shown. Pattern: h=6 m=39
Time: h=11 m=28
